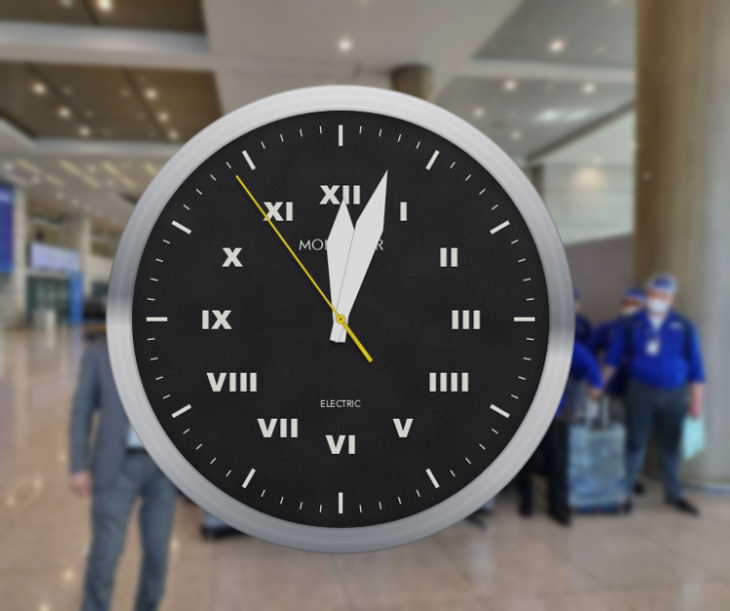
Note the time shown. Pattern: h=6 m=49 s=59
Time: h=12 m=2 s=54
